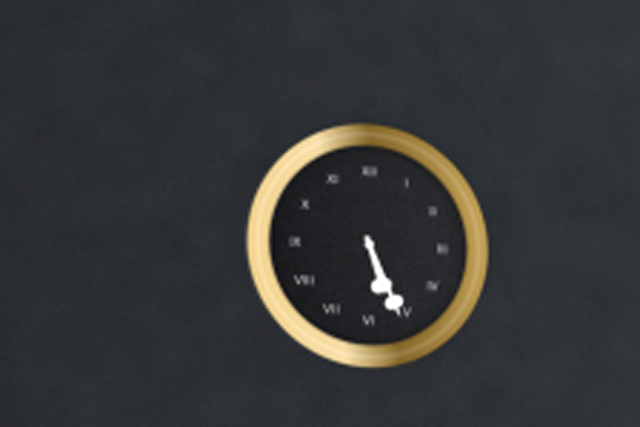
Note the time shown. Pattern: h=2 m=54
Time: h=5 m=26
